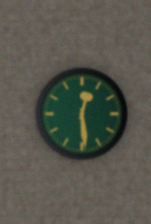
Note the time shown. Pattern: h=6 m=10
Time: h=12 m=29
